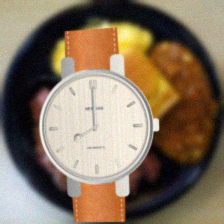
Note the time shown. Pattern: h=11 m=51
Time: h=8 m=0
